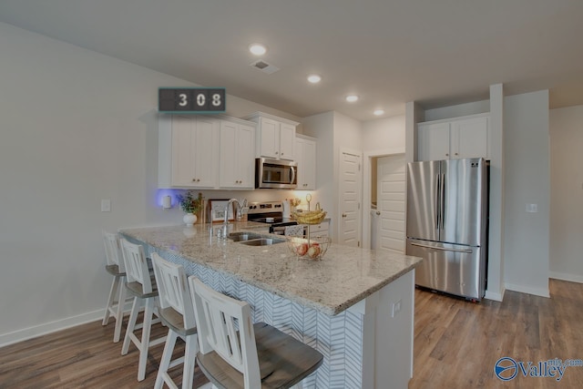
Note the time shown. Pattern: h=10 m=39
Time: h=3 m=8
